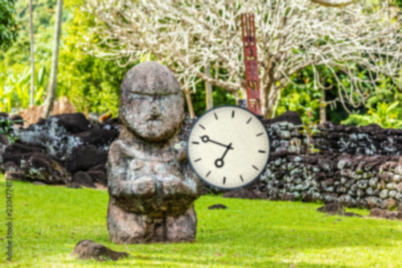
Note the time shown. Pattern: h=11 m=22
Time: h=6 m=47
